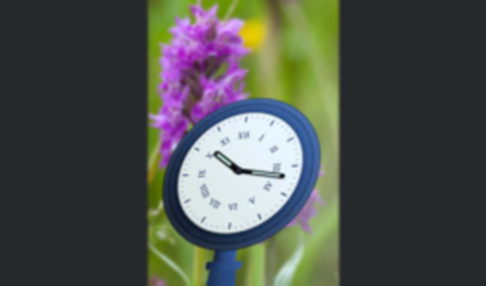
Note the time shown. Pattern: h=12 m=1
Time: h=10 m=17
